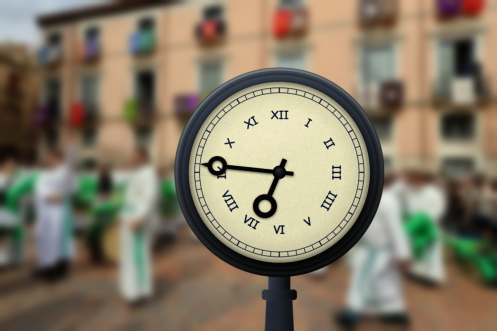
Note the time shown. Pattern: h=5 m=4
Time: h=6 m=46
